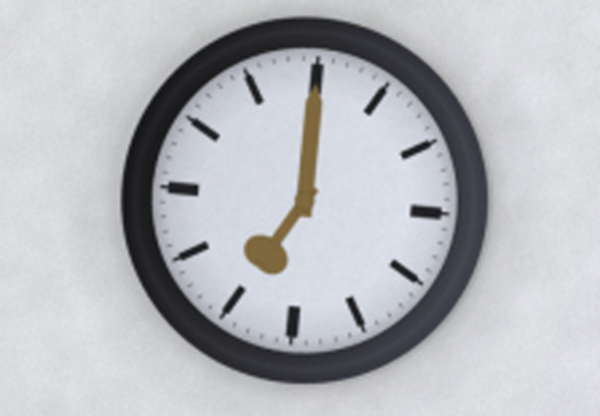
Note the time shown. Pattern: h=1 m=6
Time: h=7 m=0
